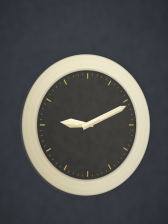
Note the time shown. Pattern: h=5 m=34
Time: h=9 m=11
